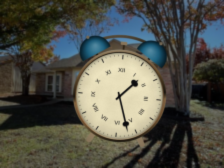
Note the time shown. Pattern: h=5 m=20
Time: h=1 m=27
